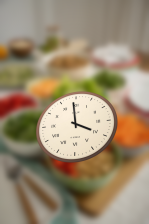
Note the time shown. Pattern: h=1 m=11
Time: h=3 m=59
